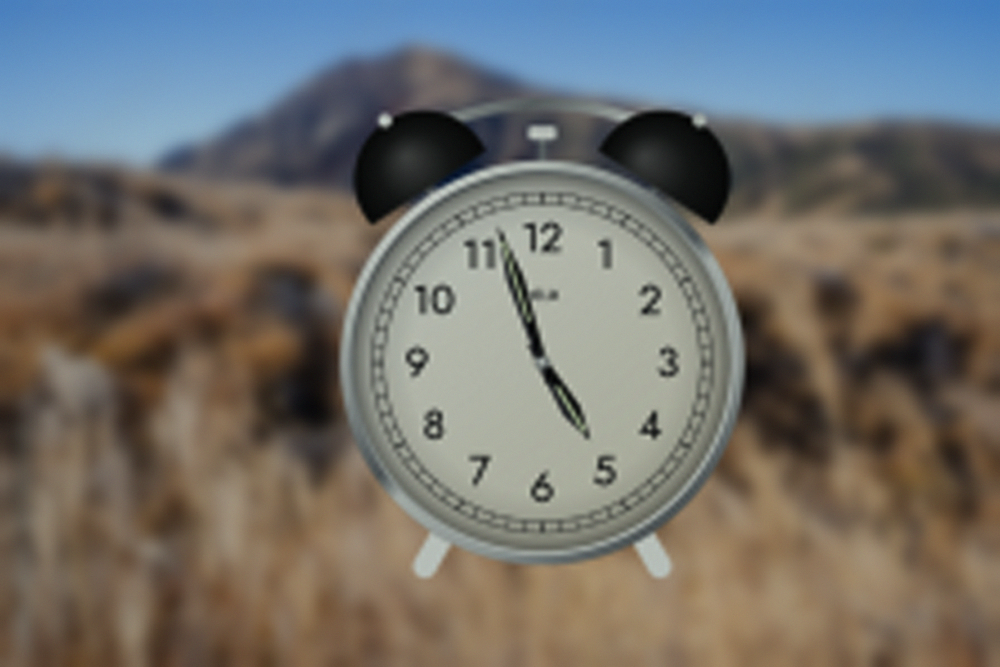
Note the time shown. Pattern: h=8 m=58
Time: h=4 m=57
